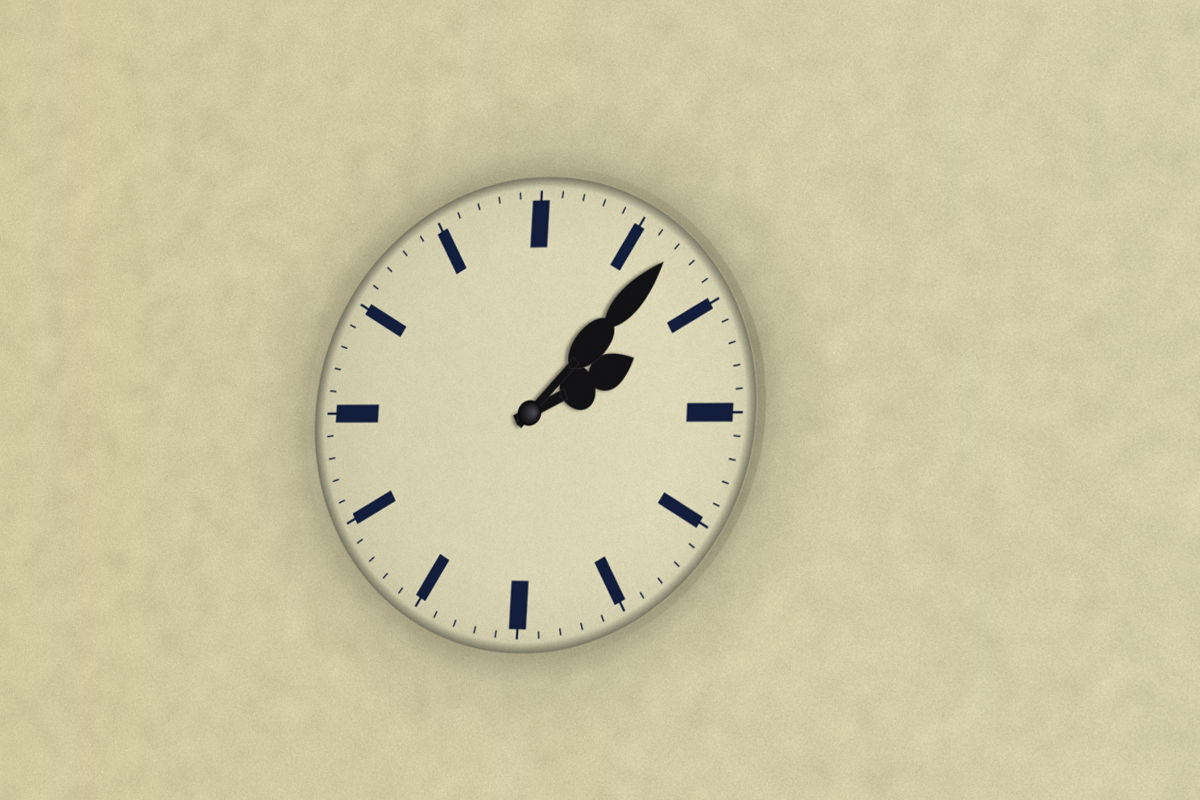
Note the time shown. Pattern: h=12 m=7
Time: h=2 m=7
